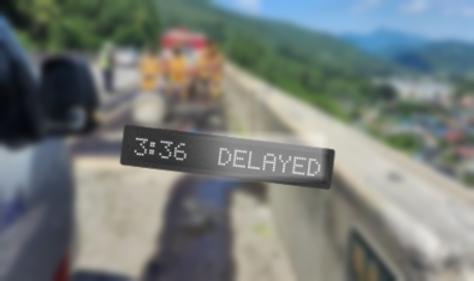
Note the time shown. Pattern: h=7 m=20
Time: h=3 m=36
